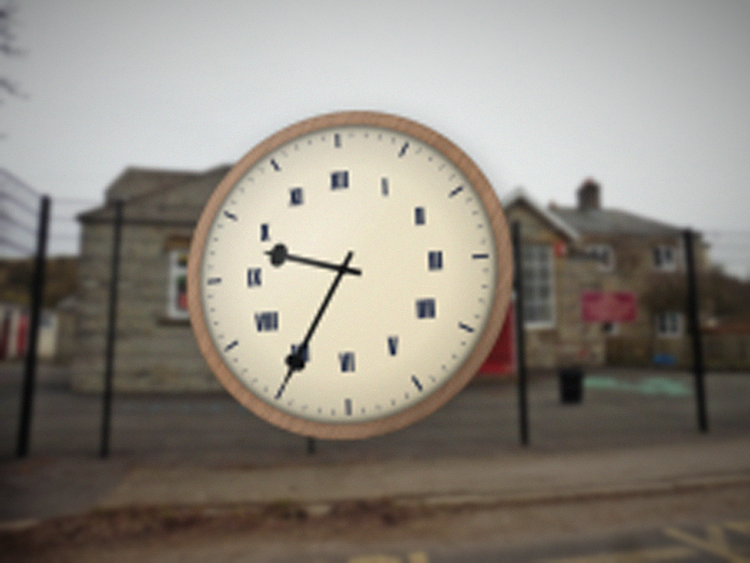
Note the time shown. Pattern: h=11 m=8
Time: h=9 m=35
